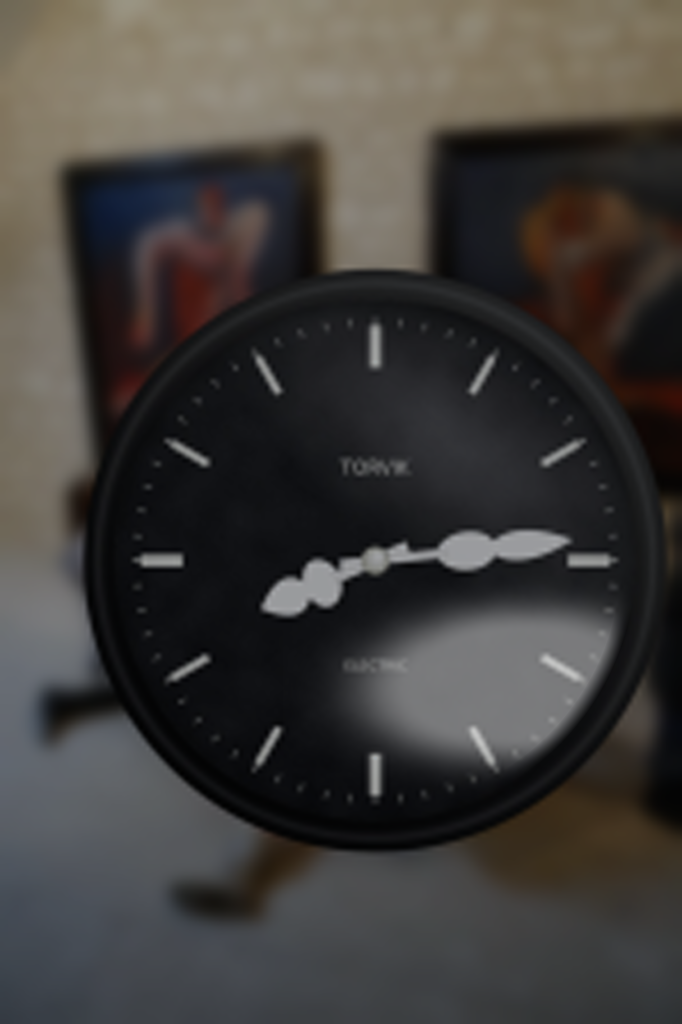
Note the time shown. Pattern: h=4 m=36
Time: h=8 m=14
